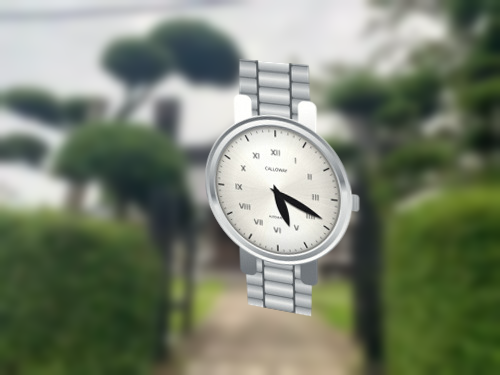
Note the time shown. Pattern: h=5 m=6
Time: h=5 m=19
